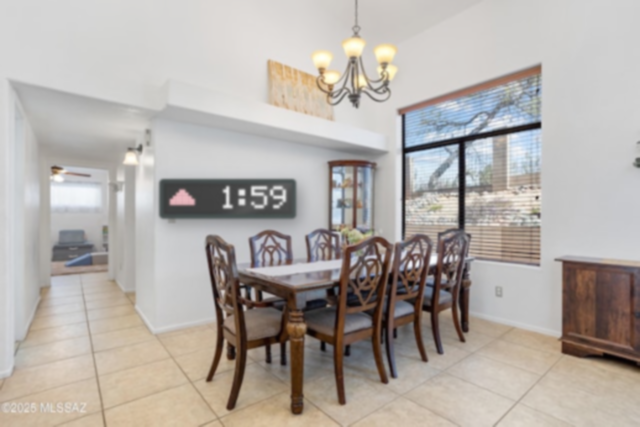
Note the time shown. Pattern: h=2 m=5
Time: h=1 m=59
